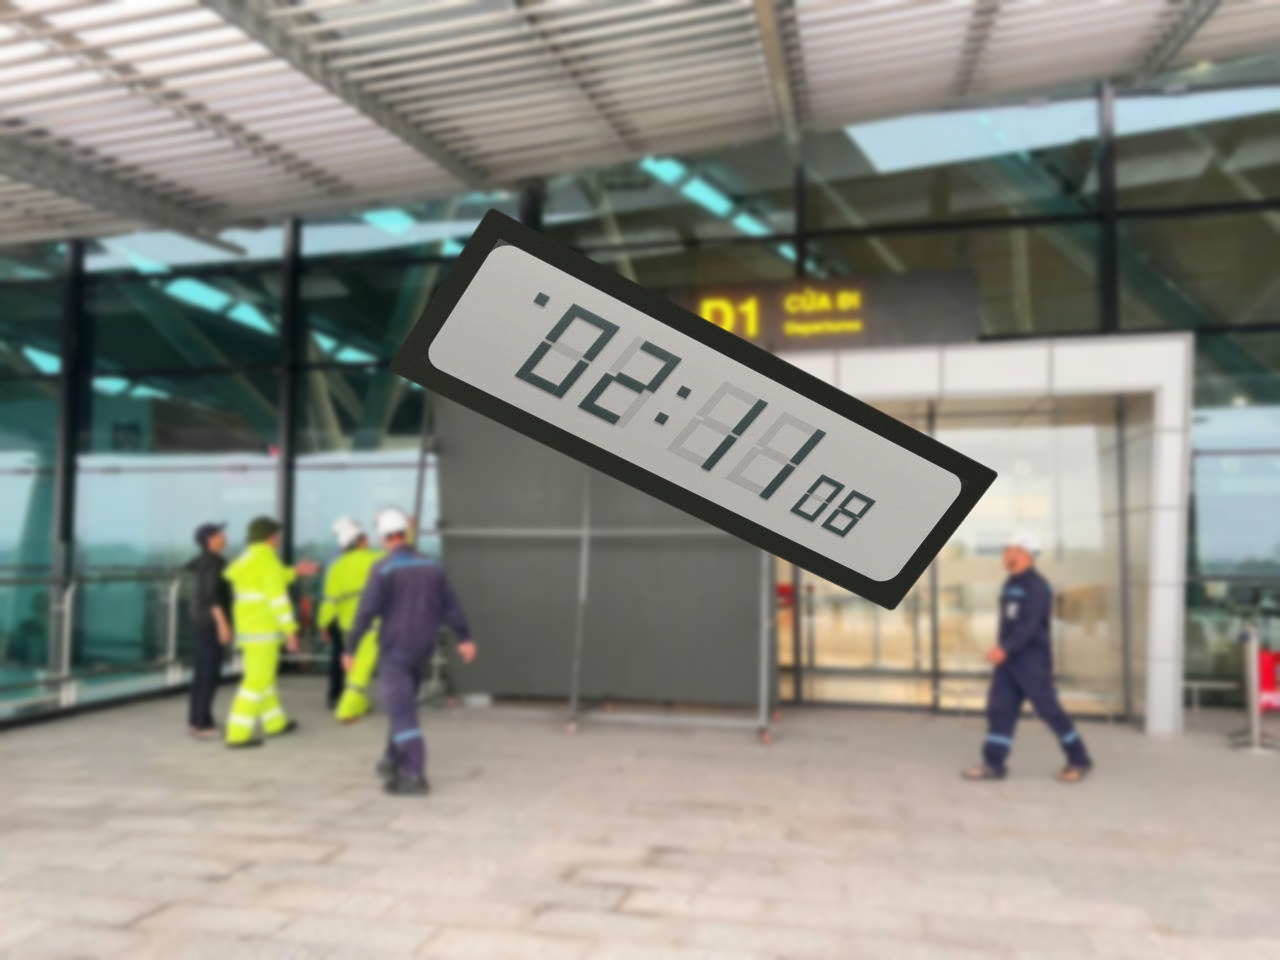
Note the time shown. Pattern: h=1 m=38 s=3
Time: h=2 m=11 s=8
